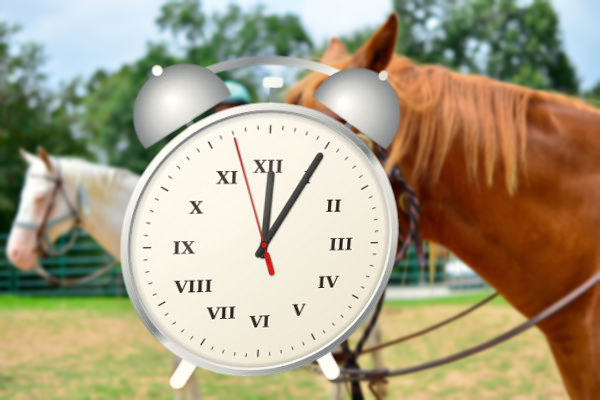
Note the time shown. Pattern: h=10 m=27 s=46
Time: h=12 m=4 s=57
